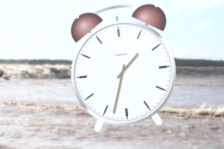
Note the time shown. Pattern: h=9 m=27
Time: h=1 m=33
